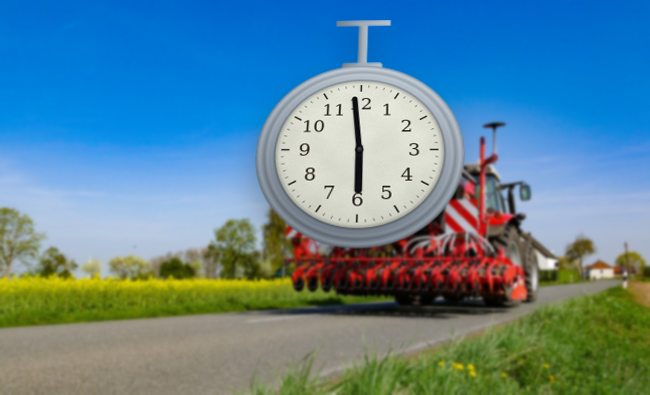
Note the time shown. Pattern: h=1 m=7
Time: h=5 m=59
